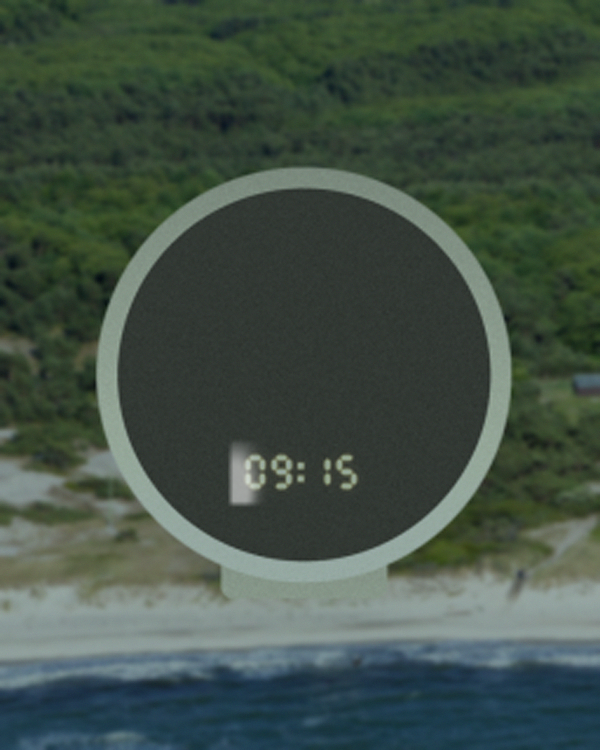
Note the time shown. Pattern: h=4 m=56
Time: h=9 m=15
